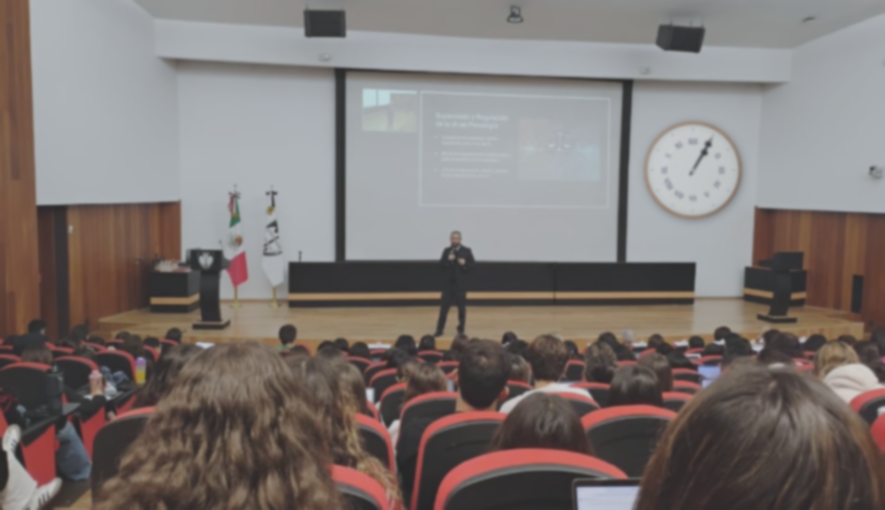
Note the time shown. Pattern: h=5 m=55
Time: h=1 m=5
